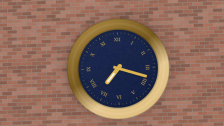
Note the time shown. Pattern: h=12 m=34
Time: h=7 m=18
